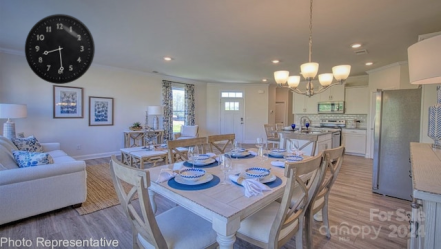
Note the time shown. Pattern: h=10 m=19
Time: h=8 m=29
